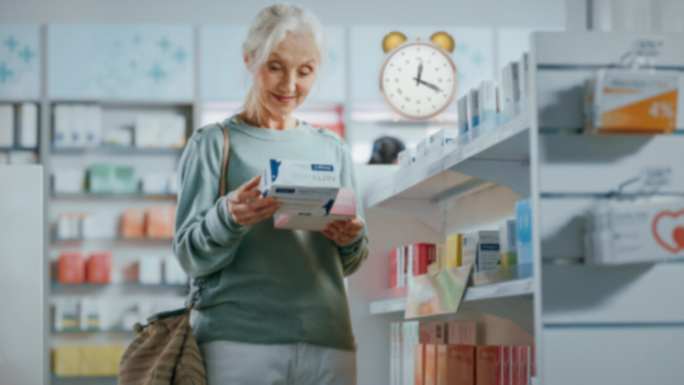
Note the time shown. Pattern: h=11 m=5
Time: h=12 m=19
